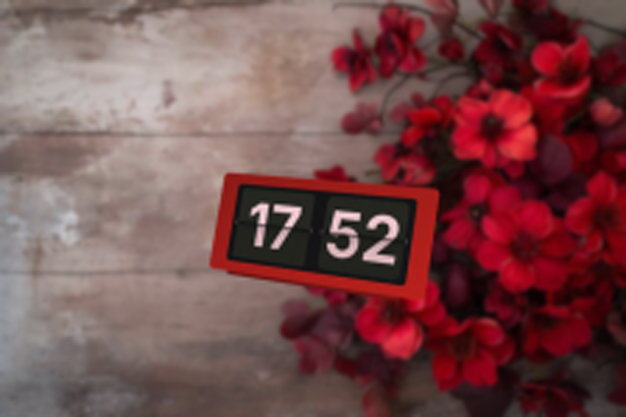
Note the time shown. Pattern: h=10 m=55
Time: h=17 m=52
